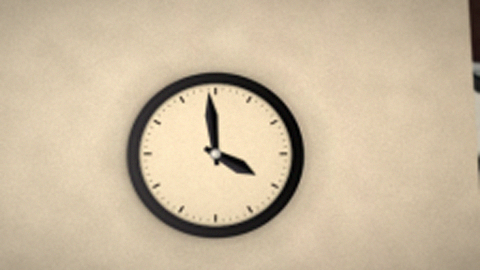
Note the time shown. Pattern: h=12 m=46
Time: h=3 m=59
